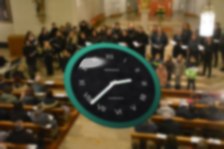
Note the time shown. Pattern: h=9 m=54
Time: h=2 m=38
